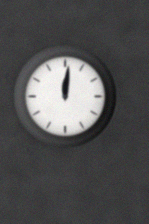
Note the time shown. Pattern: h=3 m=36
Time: h=12 m=1
